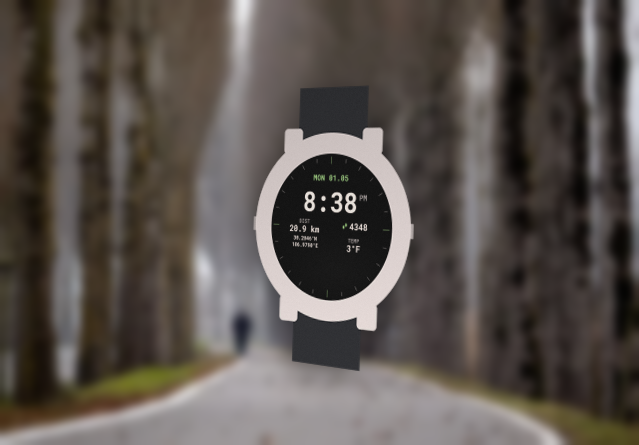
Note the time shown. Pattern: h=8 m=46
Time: h=8 m=38
